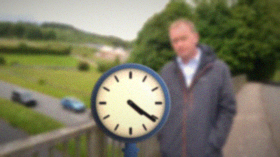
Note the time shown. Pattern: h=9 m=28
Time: h=4 m=21
